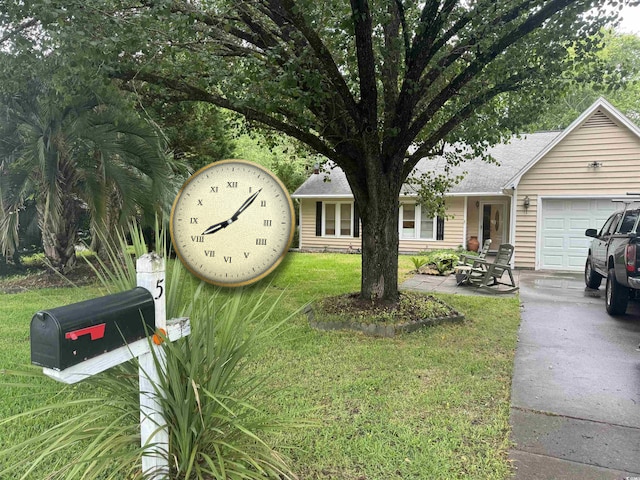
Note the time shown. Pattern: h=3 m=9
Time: h=8 m=7
